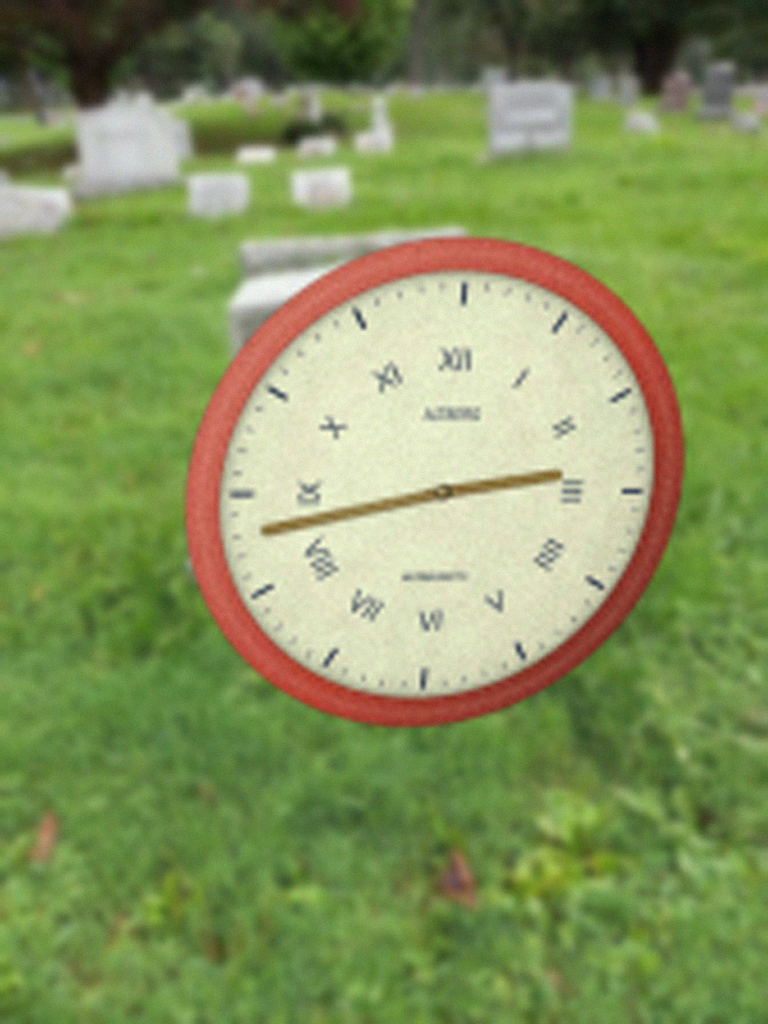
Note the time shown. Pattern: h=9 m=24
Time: h=2 m=43
